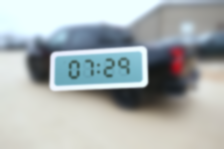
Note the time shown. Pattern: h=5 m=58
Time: h=7 m=29
